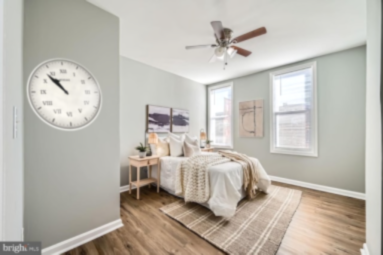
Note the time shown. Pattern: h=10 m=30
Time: h=10 m=53
